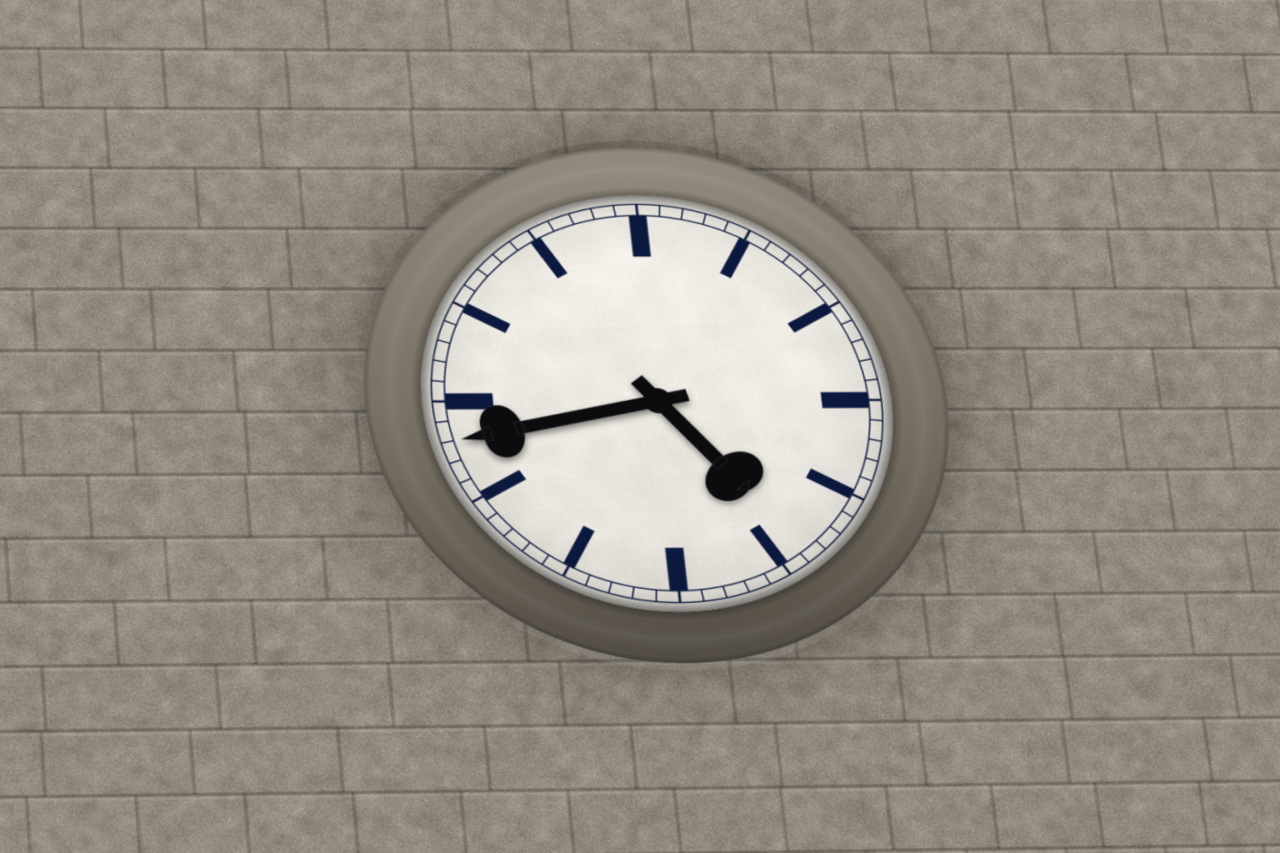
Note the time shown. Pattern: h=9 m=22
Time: h=4 m=43
